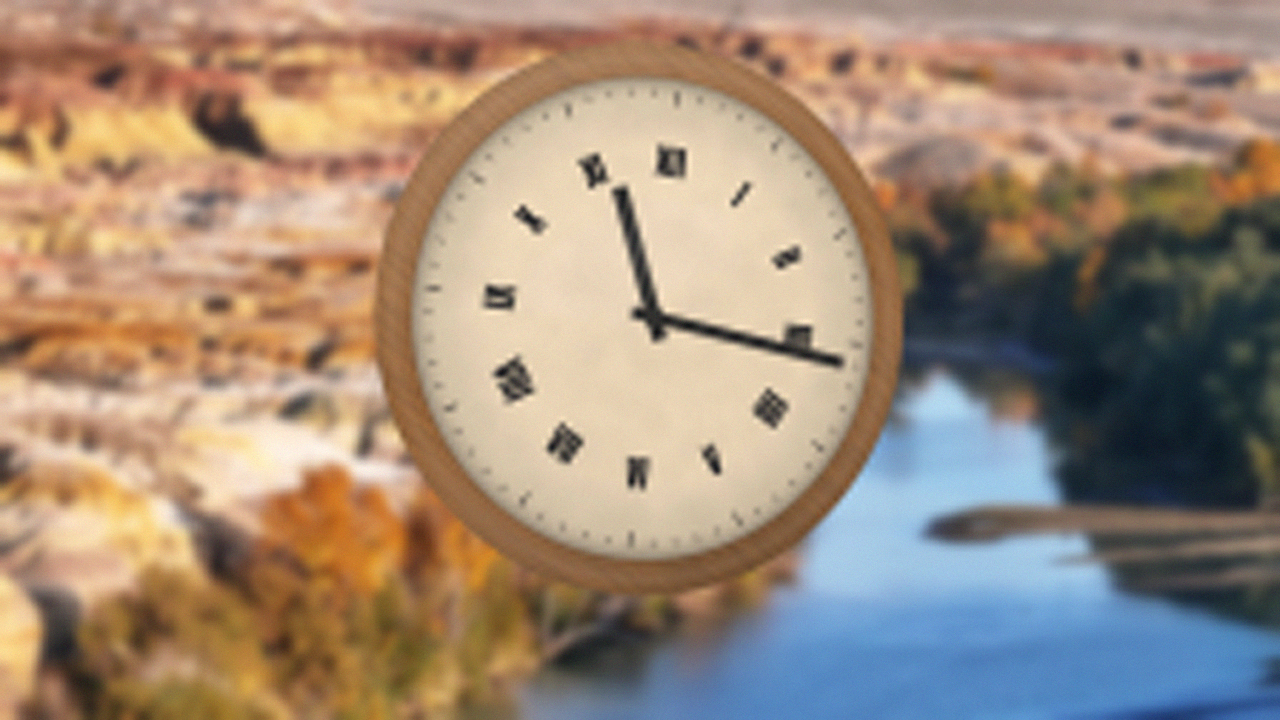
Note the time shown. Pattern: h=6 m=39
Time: h=11 m=16
